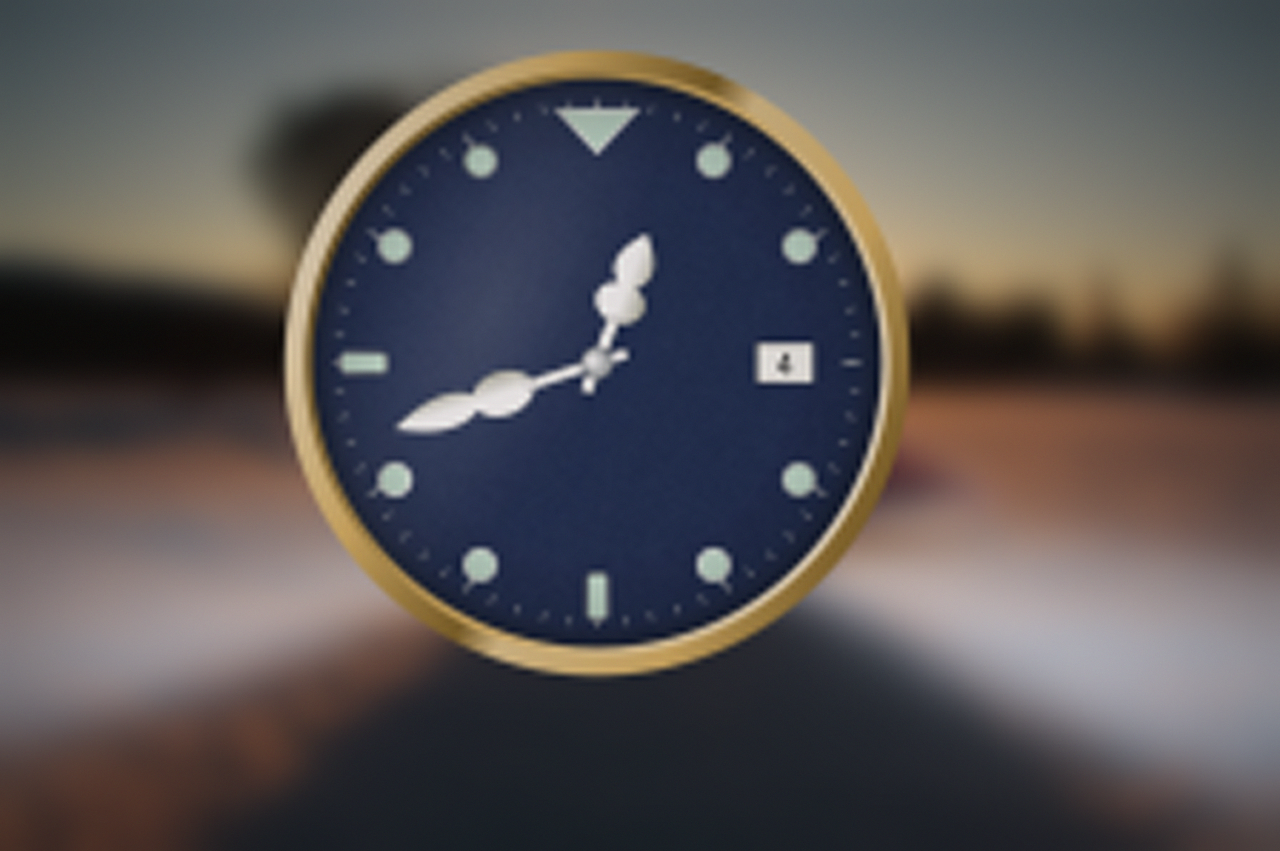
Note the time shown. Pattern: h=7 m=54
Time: h=12 m=42
